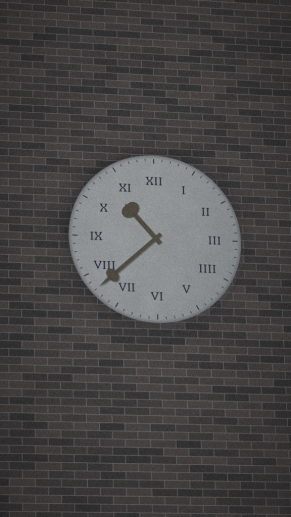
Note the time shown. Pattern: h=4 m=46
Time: h=10 m=38
